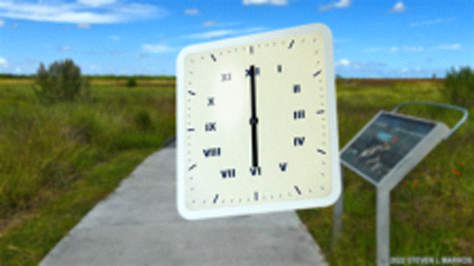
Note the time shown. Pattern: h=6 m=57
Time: h=6 m=0
